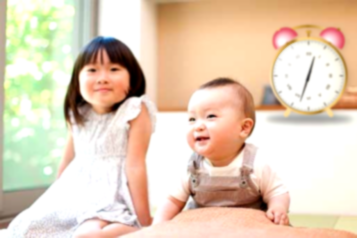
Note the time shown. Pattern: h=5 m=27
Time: h=12 m=33
